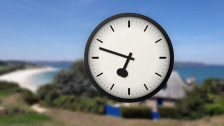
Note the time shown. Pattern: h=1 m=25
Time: h=6 m=48
